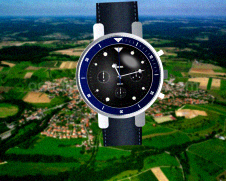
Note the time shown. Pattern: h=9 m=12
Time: h=11 m=13
